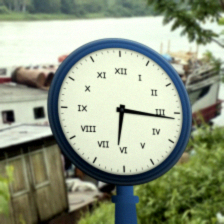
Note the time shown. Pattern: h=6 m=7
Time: h=6 m=16
